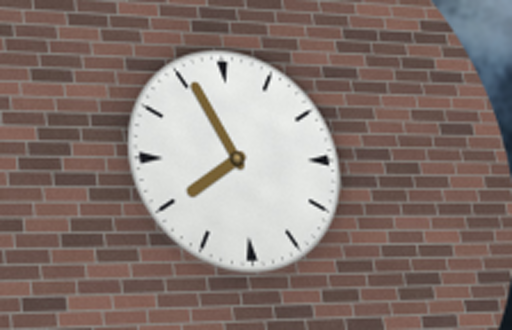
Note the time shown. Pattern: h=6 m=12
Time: h=7 m=56
